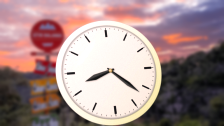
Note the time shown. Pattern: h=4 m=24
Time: h=8 m=22
